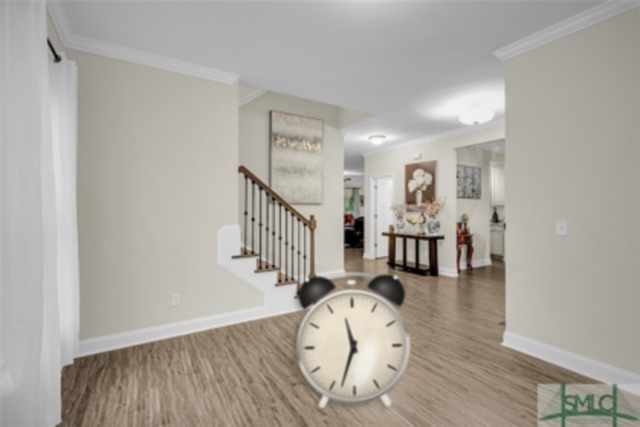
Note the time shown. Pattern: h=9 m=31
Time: h=11 m=33
